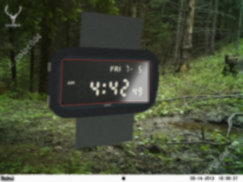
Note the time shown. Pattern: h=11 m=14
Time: h=4 m=42
